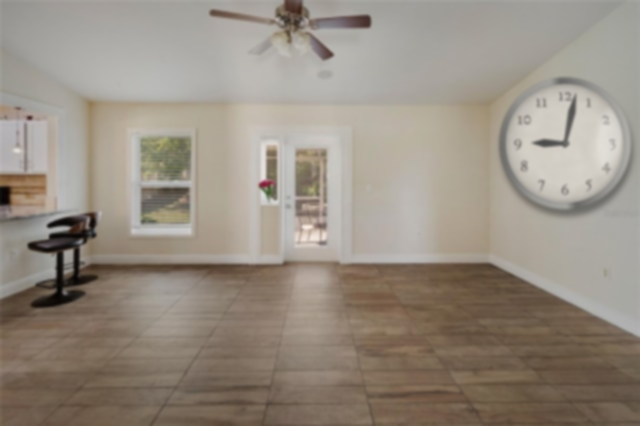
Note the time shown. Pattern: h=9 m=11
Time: h=9 m=2
